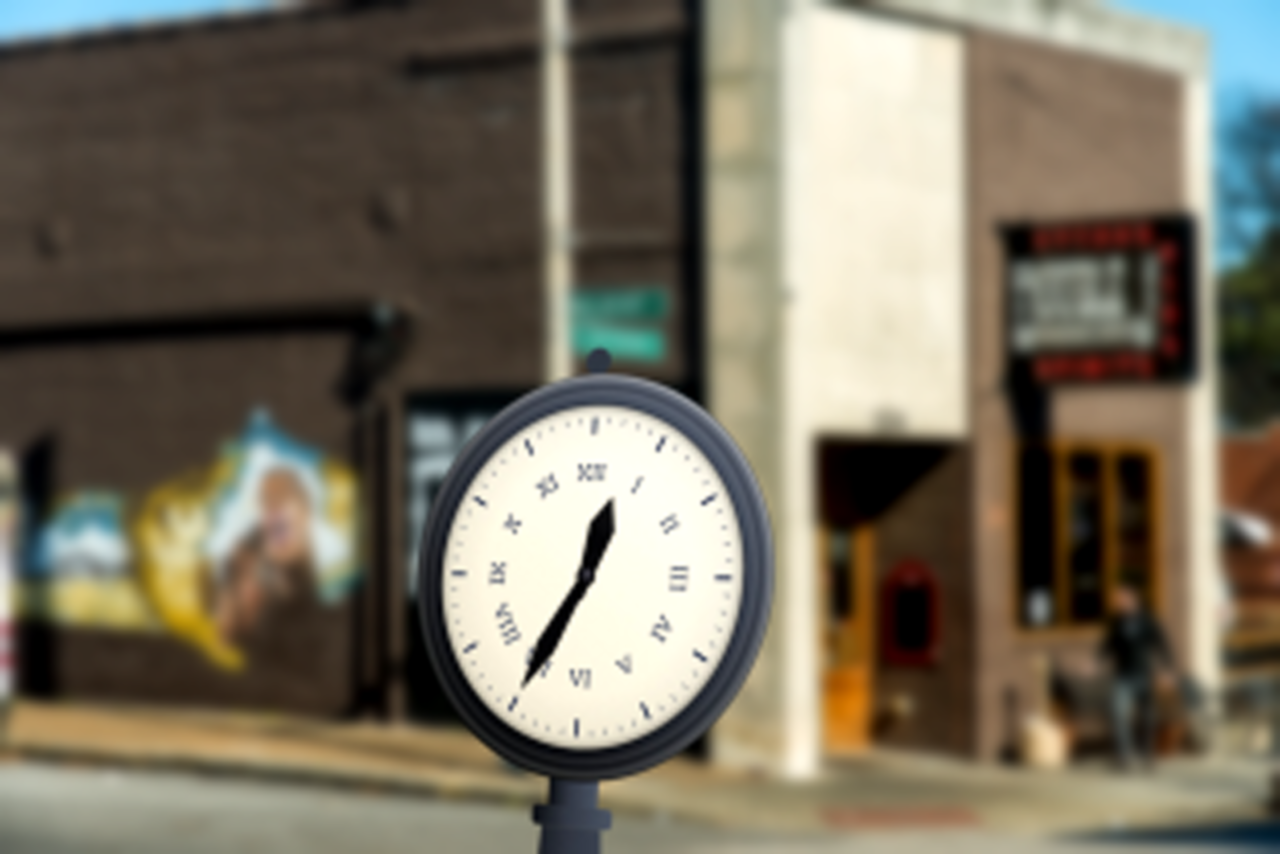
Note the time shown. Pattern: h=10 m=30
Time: h=12 m=35
